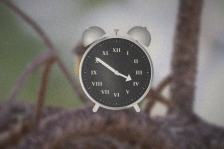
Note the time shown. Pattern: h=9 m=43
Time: h=3 m=51
